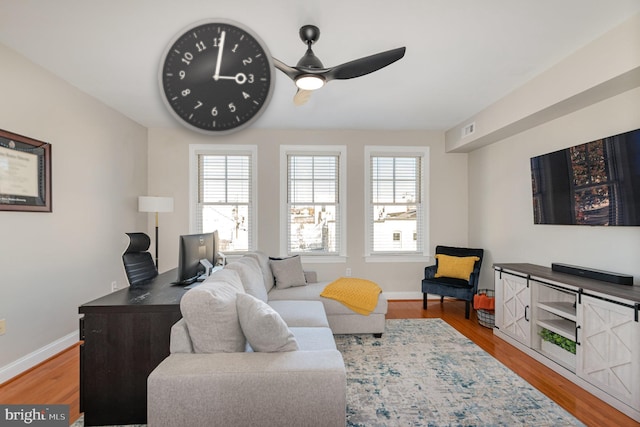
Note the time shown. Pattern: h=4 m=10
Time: h=3 m=1
